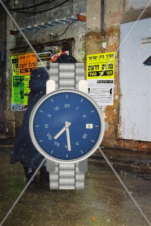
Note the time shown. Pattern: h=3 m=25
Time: h=7 m=29
